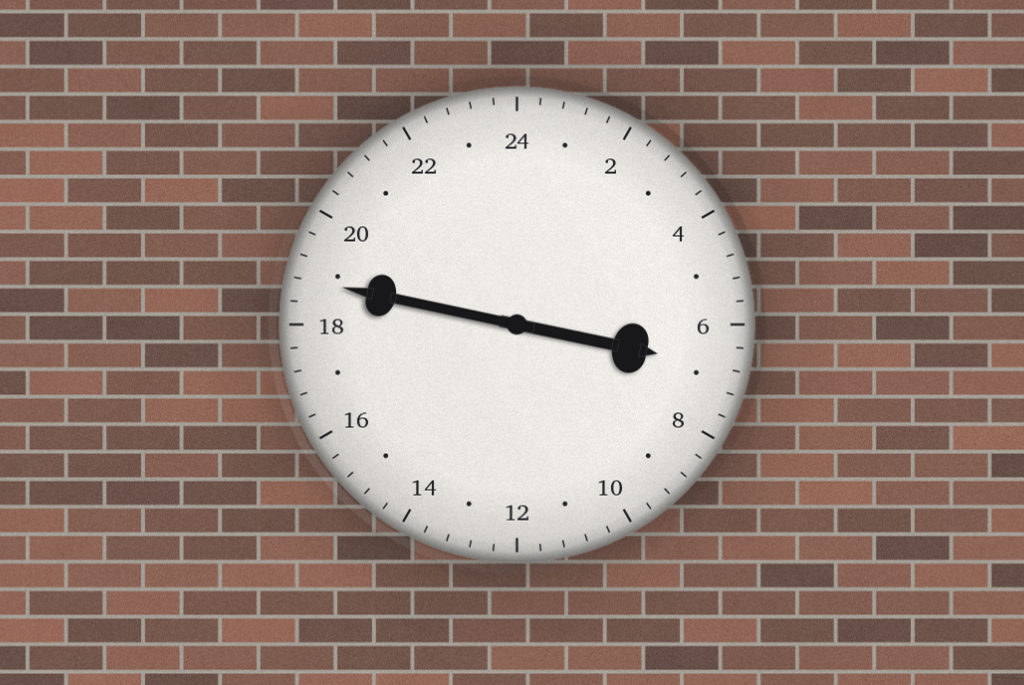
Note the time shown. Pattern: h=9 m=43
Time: h=6 m=47
